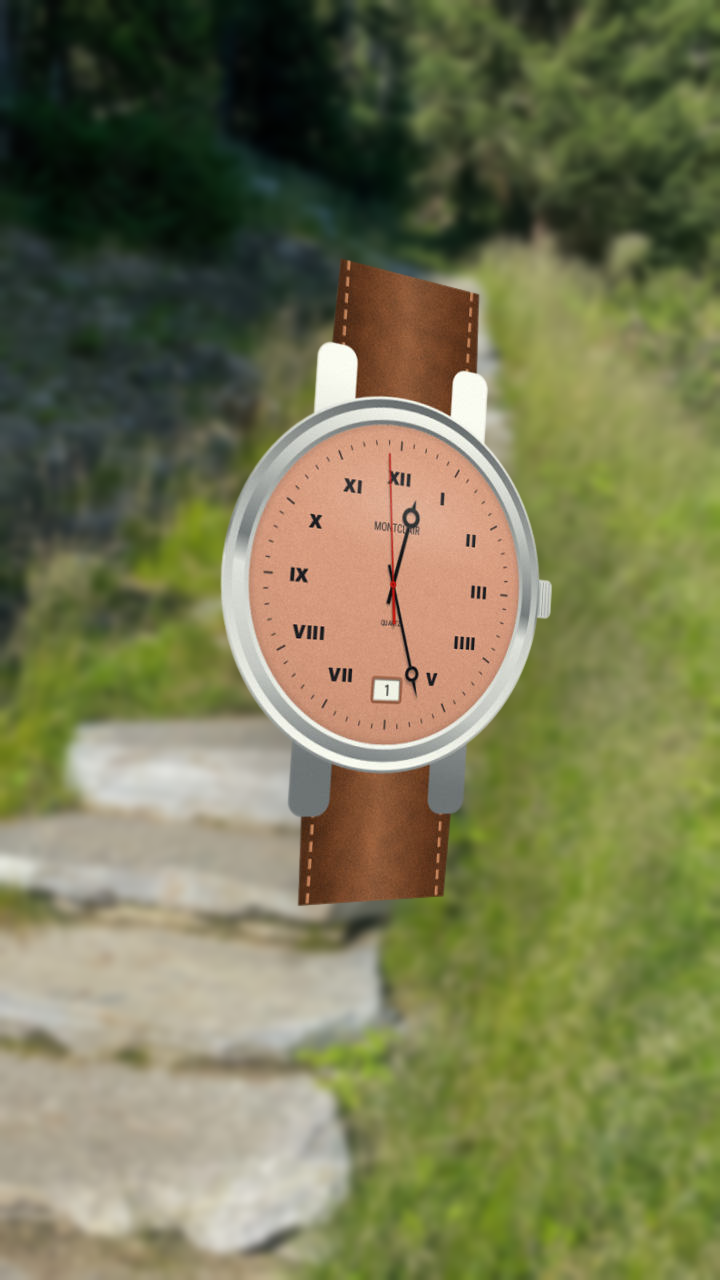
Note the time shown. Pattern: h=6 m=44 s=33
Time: h=12 m=26 s=59
